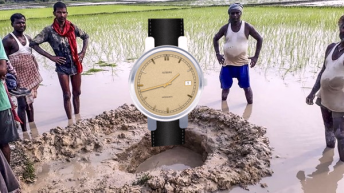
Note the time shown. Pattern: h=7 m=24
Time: h=1 m=43
